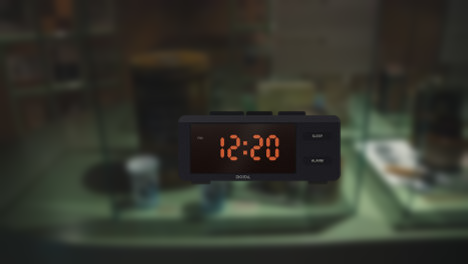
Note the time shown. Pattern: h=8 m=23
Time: h=12 m=20
